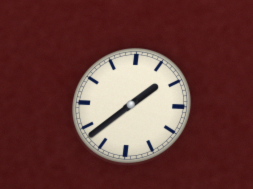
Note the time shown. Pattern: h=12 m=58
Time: h=1 m=38
